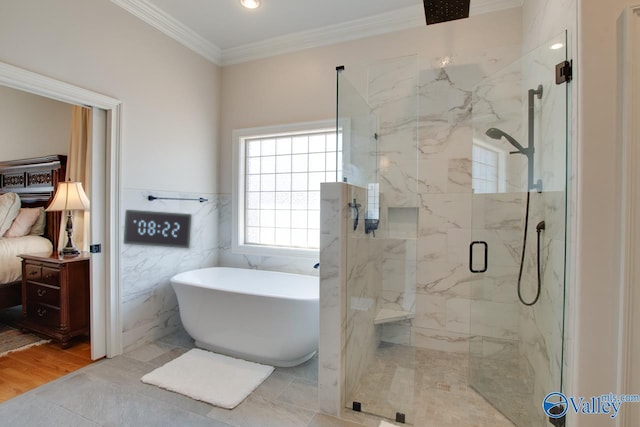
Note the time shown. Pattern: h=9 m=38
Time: h=8 m=22
